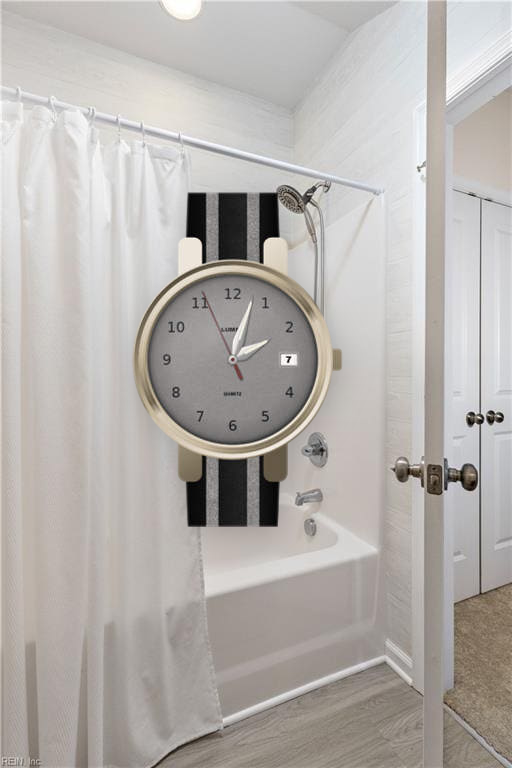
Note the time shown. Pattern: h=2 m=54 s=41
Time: h=2 m=2 s=56
